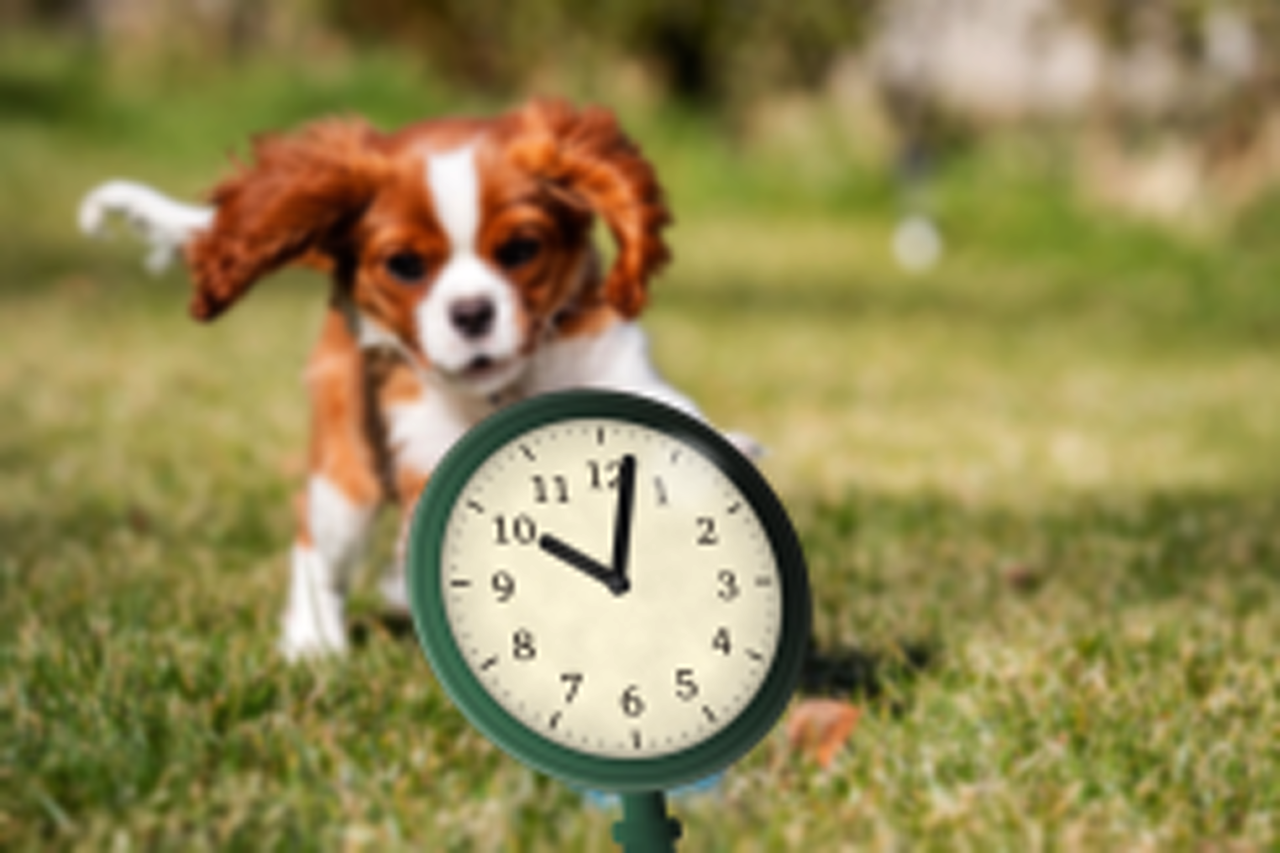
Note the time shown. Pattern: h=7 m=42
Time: h=10 m=2
